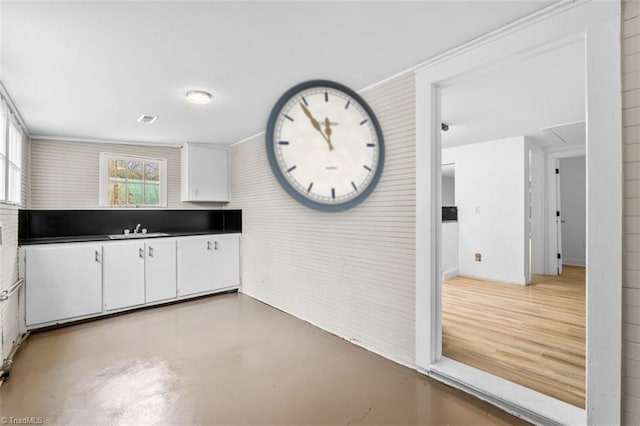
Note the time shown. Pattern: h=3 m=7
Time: h=11 m=54
